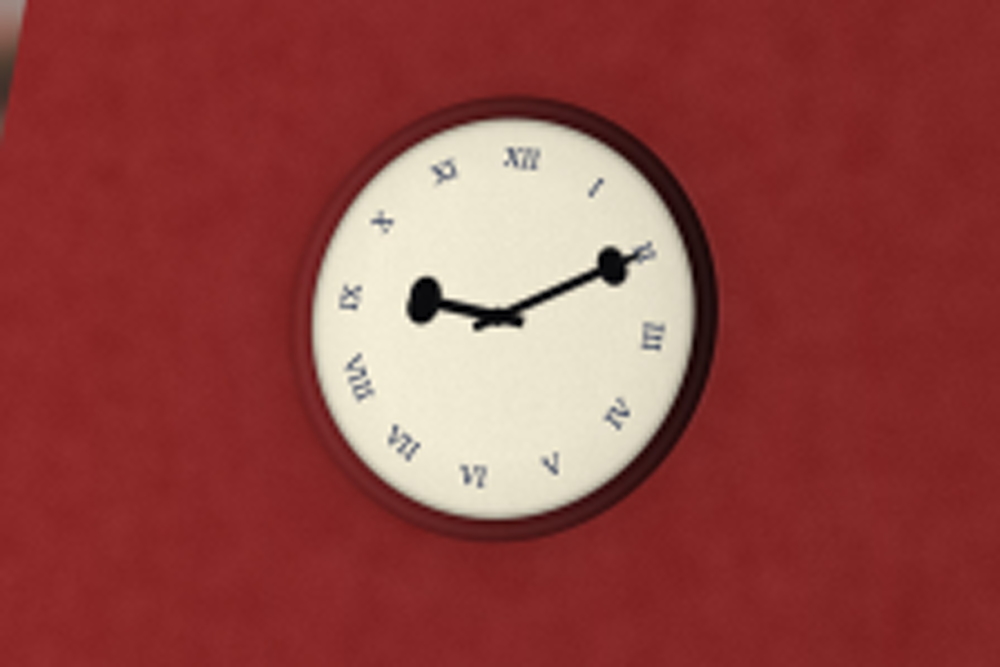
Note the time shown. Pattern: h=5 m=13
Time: h=9 m=10
